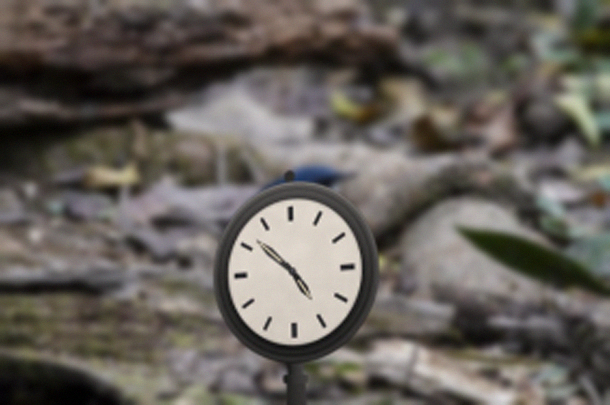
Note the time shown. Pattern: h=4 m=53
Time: h=4 m=52
